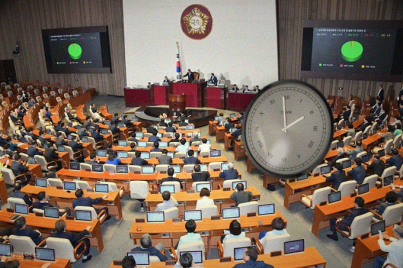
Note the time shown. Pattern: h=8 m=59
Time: h=1 m=59
